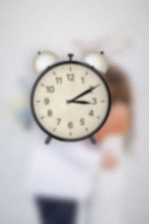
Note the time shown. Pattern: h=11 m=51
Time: h=3 m=10
